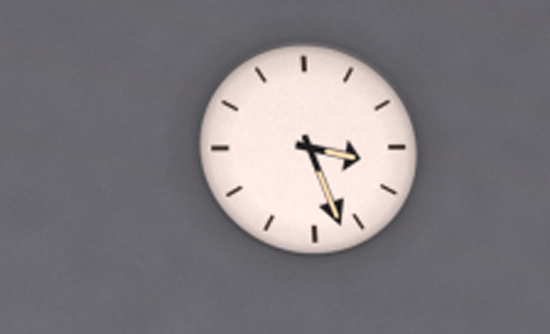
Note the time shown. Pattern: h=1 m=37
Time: h=3 m=27
